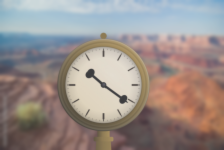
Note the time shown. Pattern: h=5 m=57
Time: h=10 m=21
